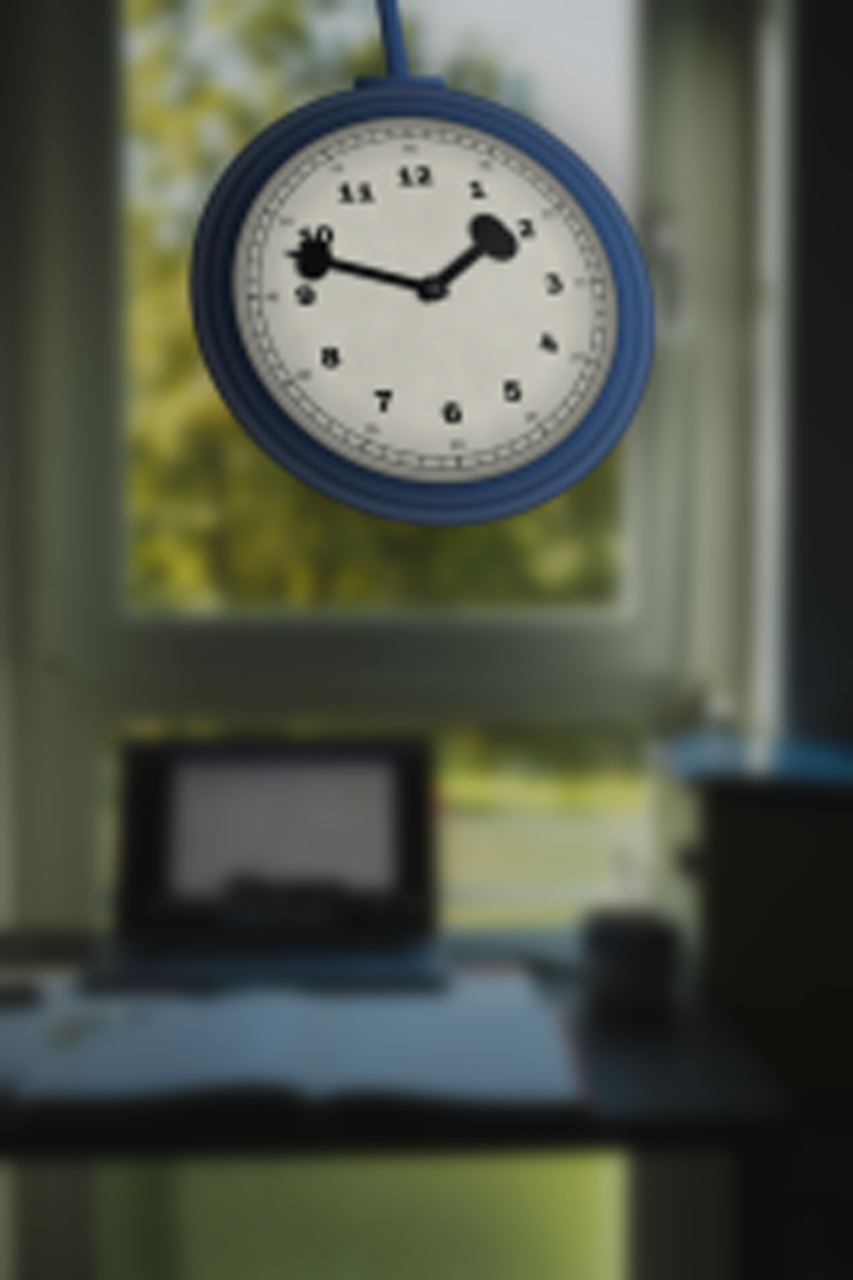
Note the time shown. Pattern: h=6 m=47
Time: h=1 m=48
